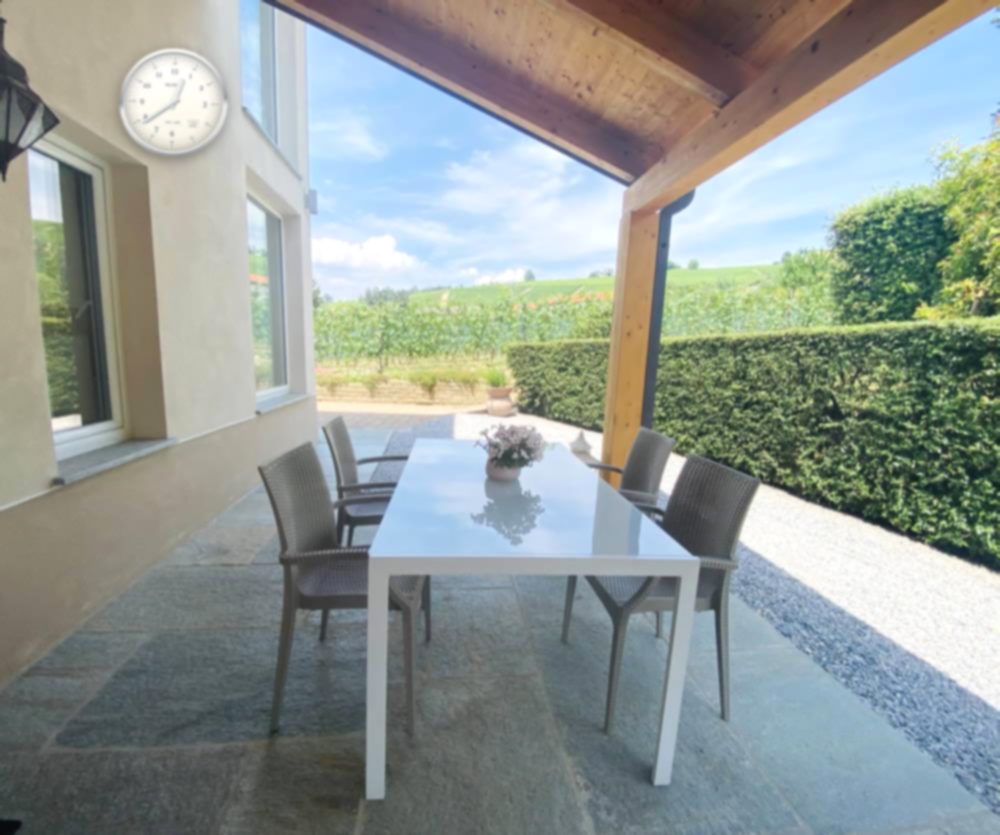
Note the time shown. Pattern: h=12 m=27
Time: h=12 m=39
